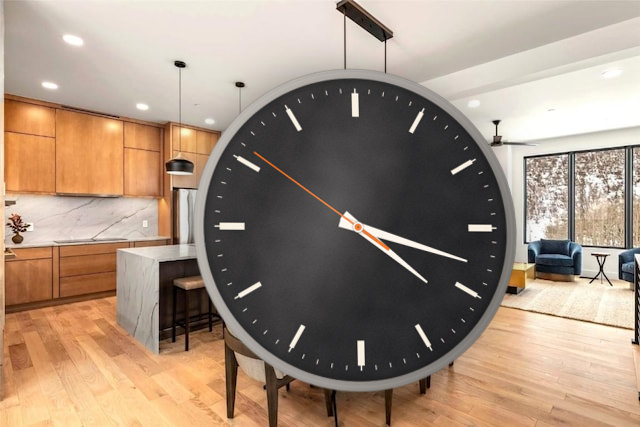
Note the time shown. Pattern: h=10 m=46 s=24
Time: h=4 m=17 s=51
